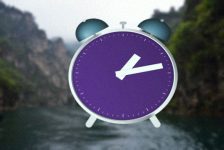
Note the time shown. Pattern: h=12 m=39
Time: h=1 m=13
